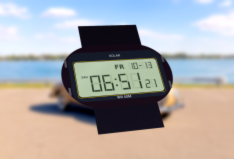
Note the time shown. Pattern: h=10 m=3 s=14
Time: h=6 m=51 s=21
